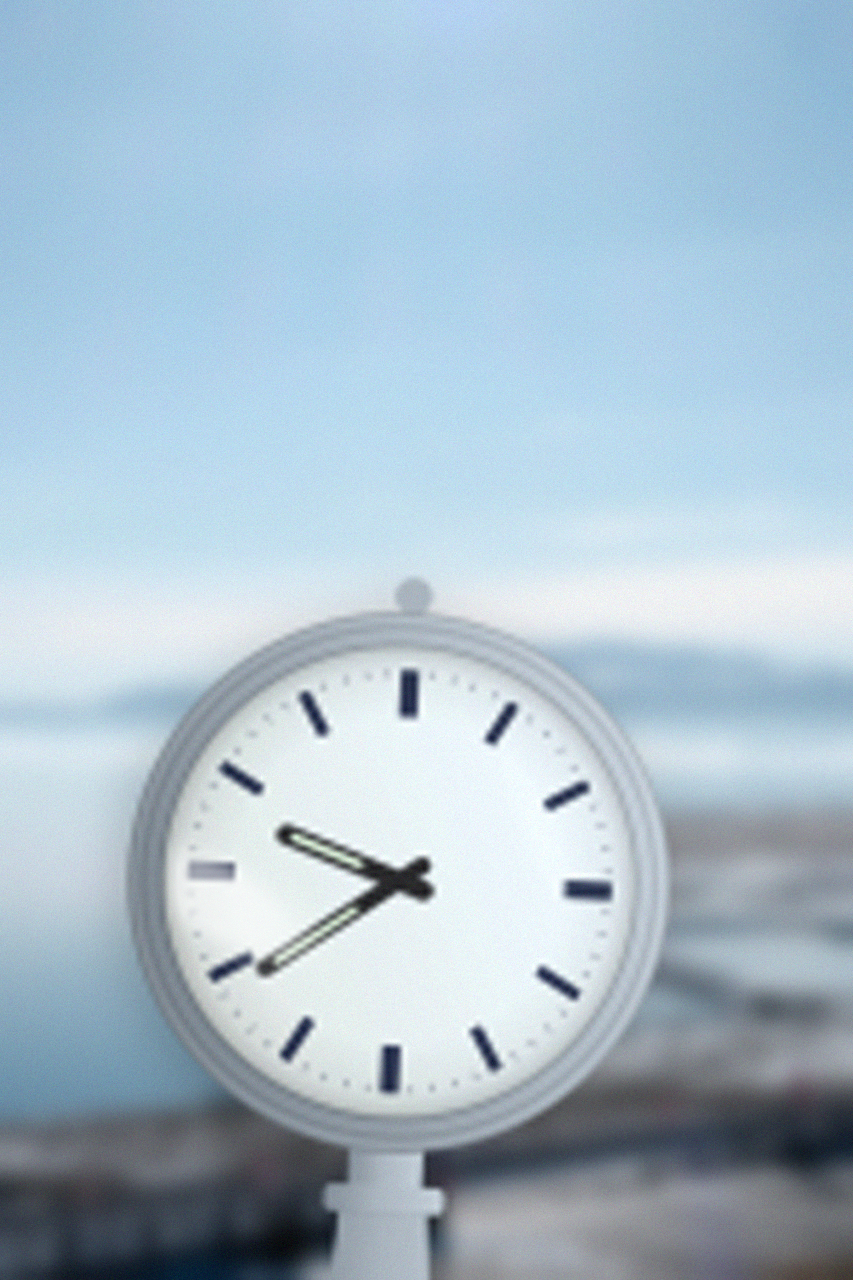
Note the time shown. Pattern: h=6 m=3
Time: h=9 m=39
